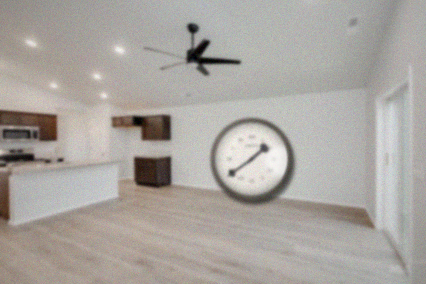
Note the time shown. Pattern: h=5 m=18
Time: h=1 m=39
